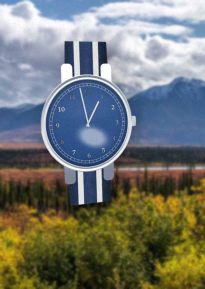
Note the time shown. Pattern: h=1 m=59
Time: h=12 m=58
